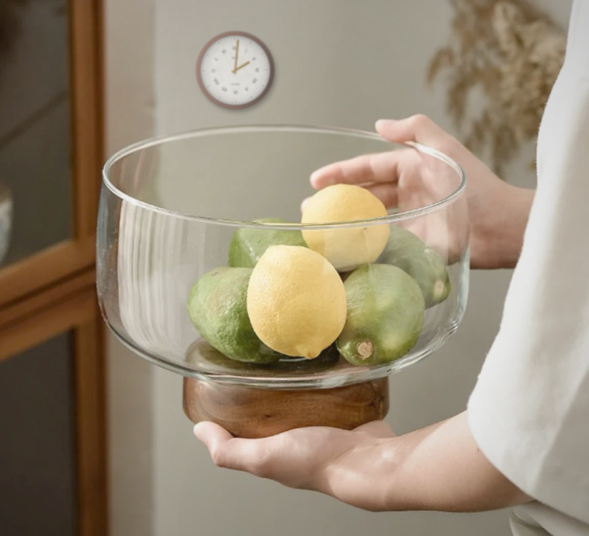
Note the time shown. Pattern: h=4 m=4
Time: h=2 m=1
